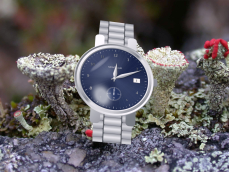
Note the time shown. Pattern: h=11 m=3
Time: h=12 m=11
